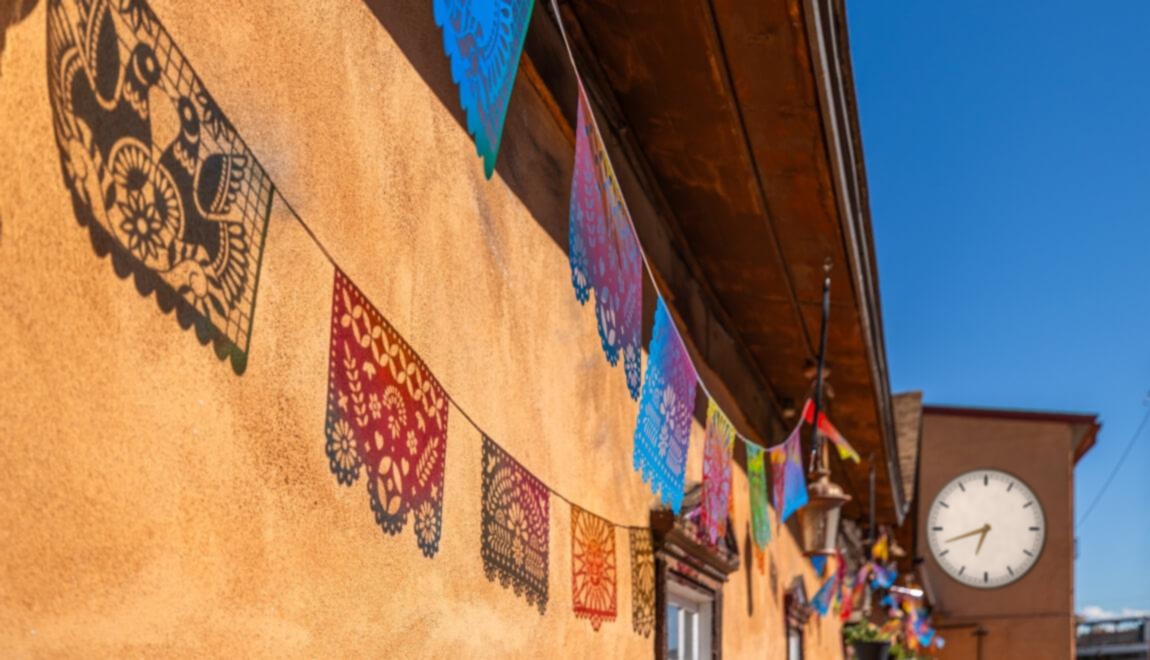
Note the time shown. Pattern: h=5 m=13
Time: h=6 m=42
